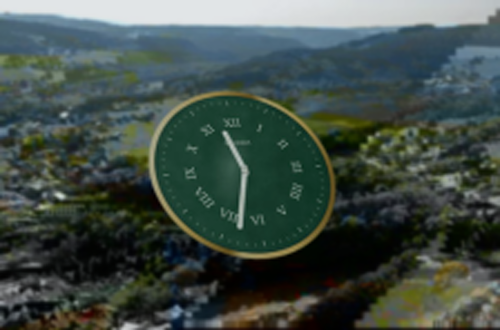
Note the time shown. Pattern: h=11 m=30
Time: h=11 m=33
